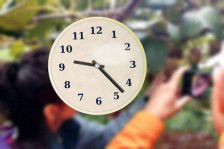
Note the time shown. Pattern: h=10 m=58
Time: h=9 m=23
